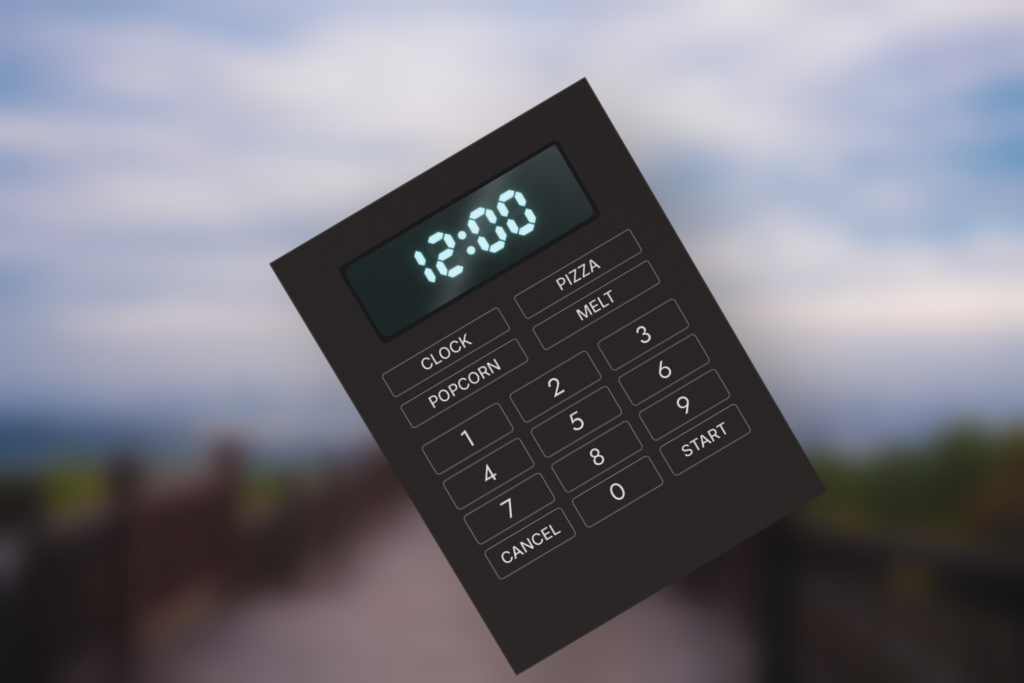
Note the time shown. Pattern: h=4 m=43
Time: h=12 m=0
